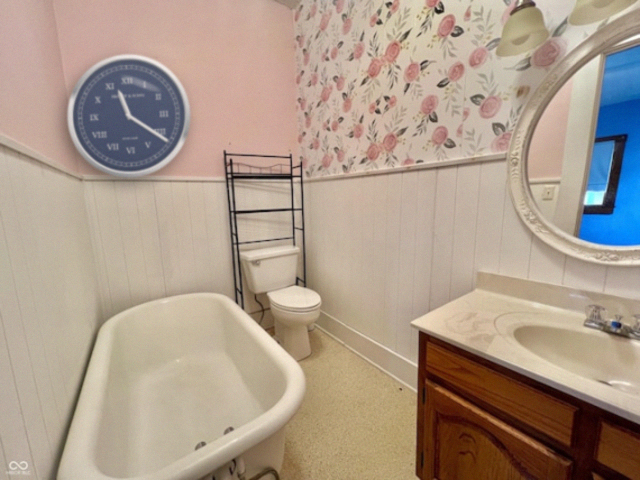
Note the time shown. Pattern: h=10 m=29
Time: h=11 m=21
